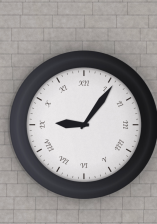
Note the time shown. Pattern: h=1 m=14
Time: h=9 m=6
